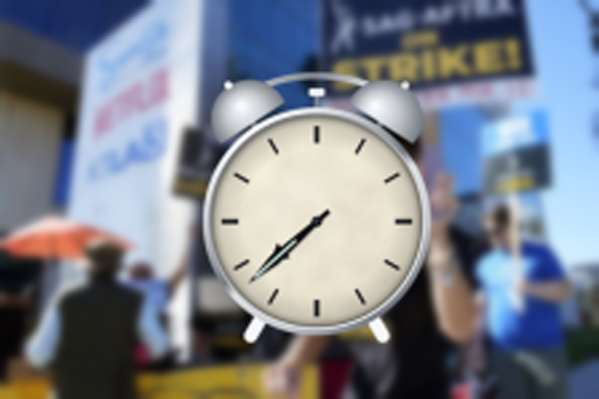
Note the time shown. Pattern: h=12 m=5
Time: h=7 m=38
